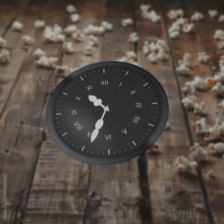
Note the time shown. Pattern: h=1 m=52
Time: h=10 m=34
